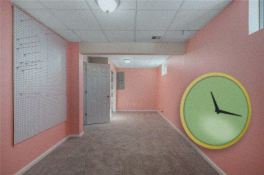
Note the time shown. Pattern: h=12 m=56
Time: h=11 m=17
